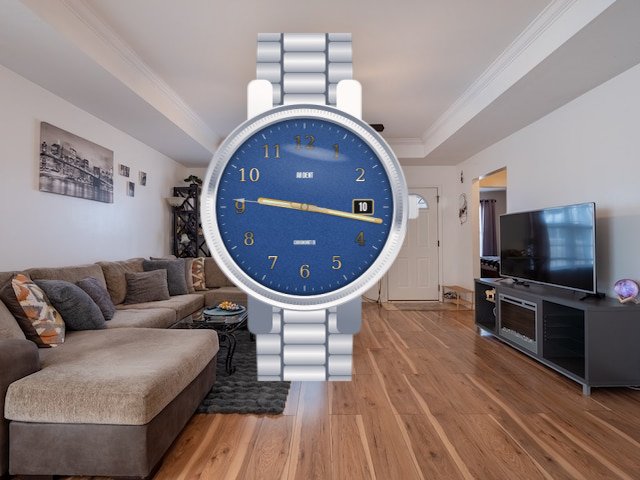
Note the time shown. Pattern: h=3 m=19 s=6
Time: h=9 m=16 s=46
